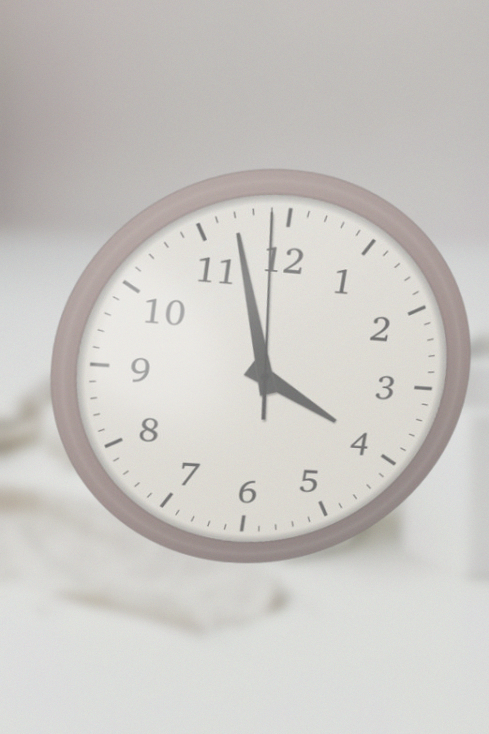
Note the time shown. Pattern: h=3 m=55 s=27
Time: h=3 m=56 s=59
